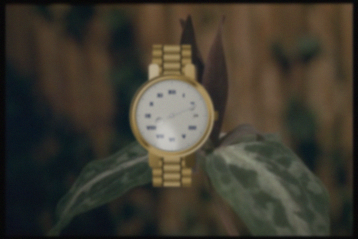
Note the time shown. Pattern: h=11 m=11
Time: h=8 m=11
